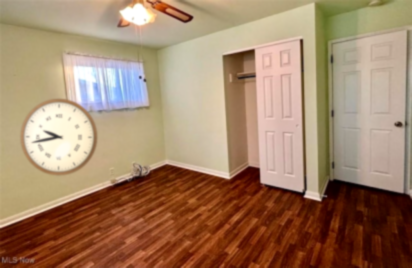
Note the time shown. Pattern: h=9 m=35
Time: h=9 m=43
